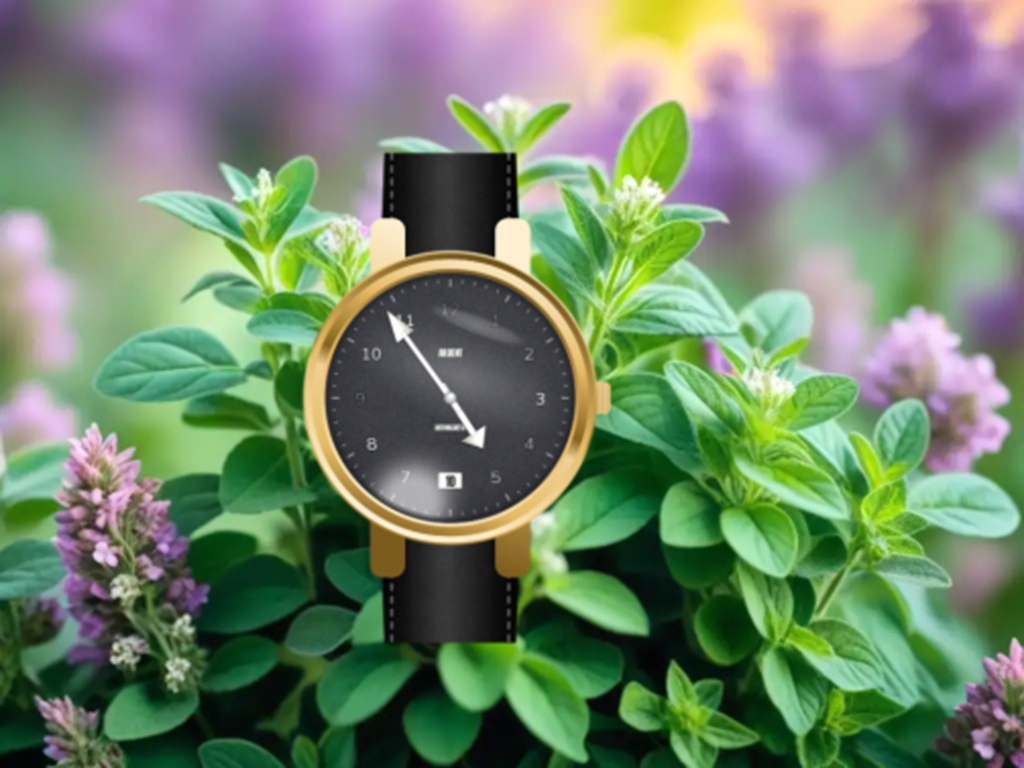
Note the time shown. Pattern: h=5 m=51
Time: h=4 m=54
